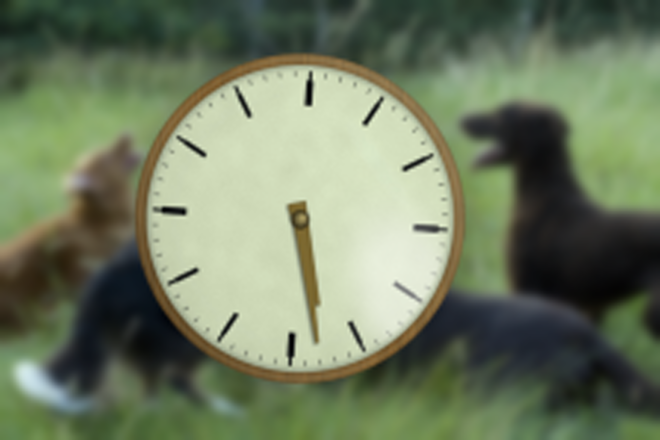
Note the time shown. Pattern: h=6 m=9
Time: h=5 m=28
